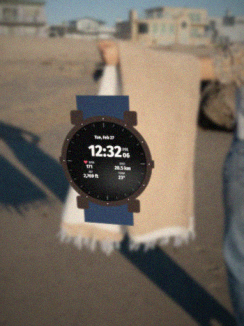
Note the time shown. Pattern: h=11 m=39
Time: h=12 m=32
